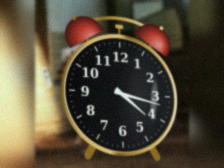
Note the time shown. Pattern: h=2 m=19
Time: h=4 m=17
